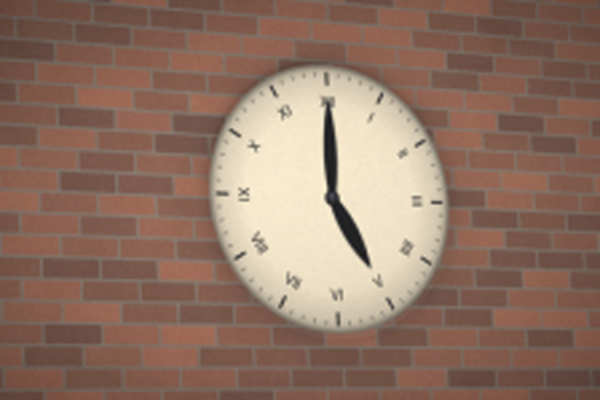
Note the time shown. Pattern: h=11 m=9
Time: h=5 m=0
